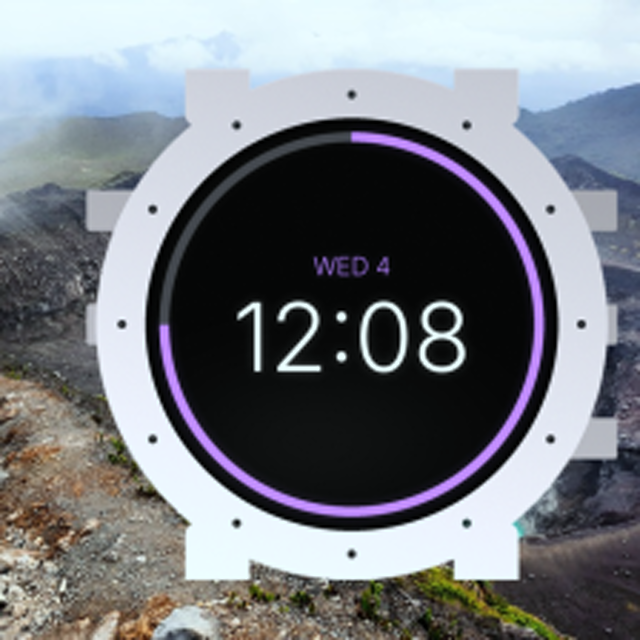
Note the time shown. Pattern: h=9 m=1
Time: h=12 m=8
